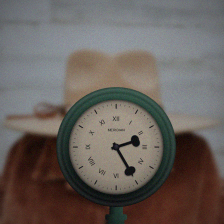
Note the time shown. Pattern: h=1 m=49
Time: h=2 m=25
